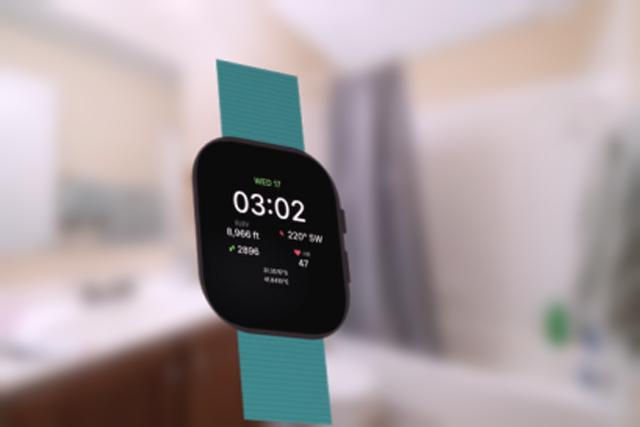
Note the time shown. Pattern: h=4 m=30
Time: h=3 m=2
